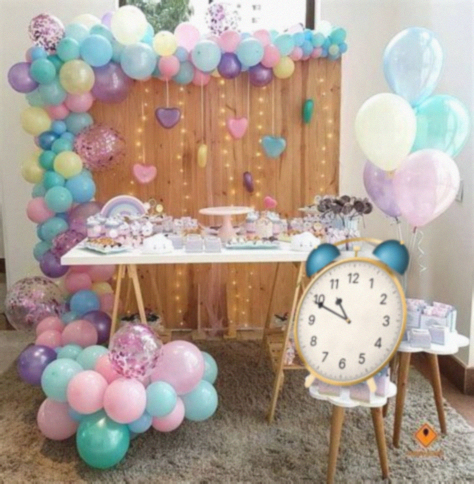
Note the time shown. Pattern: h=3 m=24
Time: h=10 m=49
